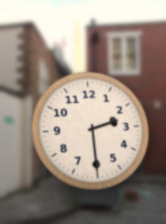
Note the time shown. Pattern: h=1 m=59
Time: h=2 m=30
